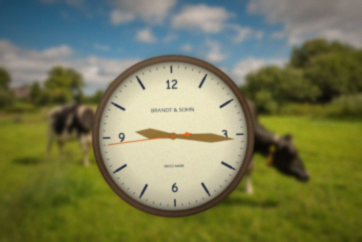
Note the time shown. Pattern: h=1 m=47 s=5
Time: h=9 m=15 s=44
